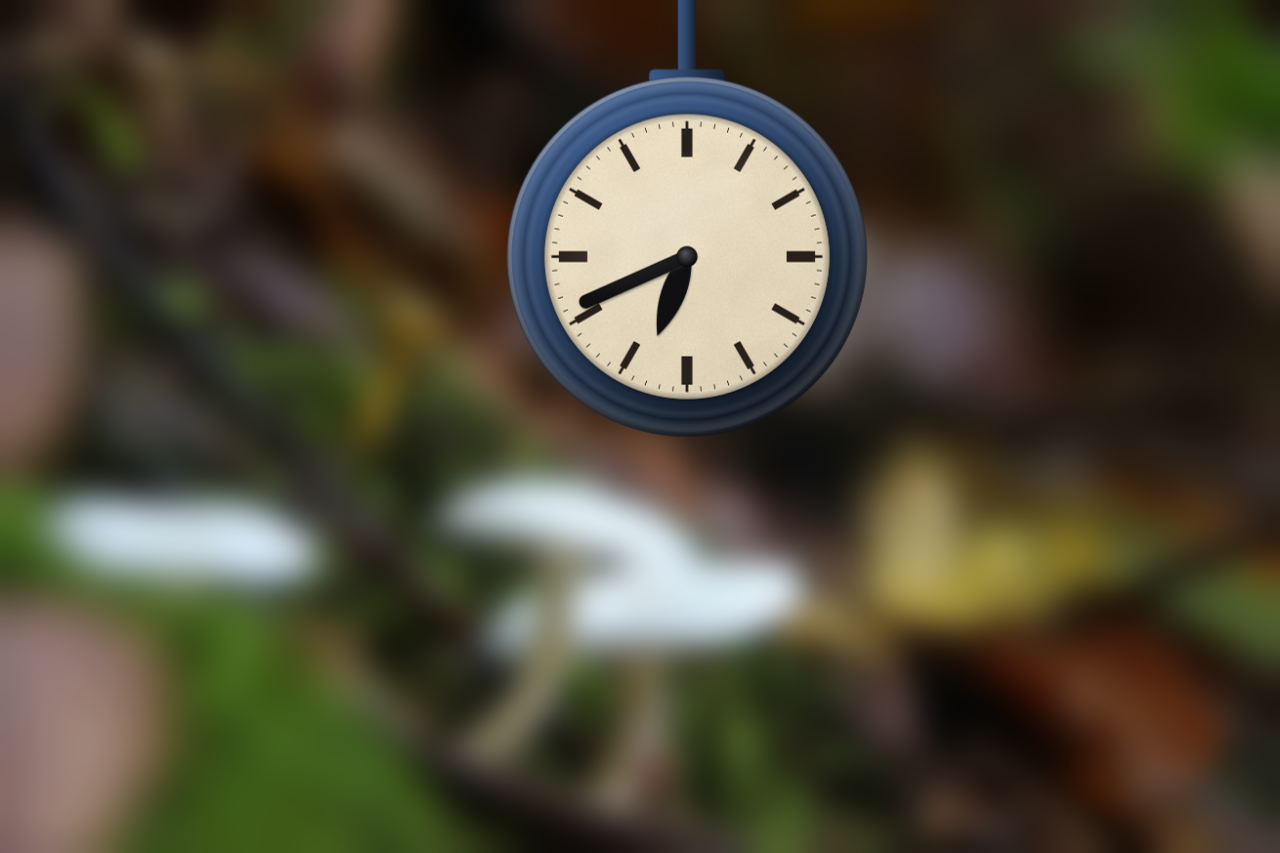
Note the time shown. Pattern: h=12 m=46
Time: h=6 m=41
